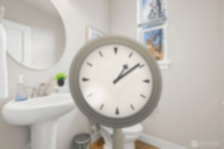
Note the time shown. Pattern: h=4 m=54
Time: h=1 m=9
